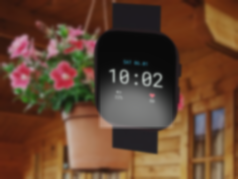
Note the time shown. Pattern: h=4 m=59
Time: h=10 m=2
